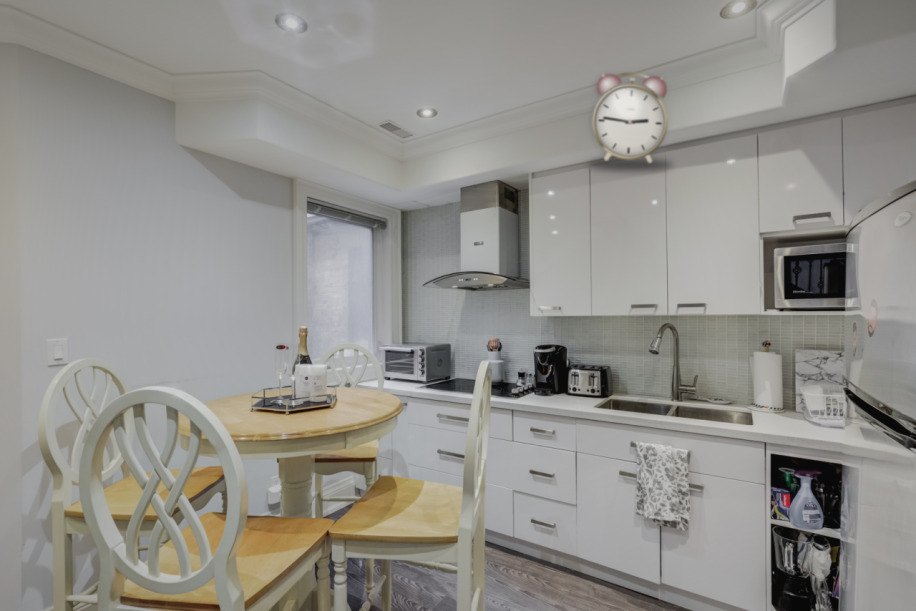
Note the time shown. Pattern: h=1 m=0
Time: h=2 m=46
